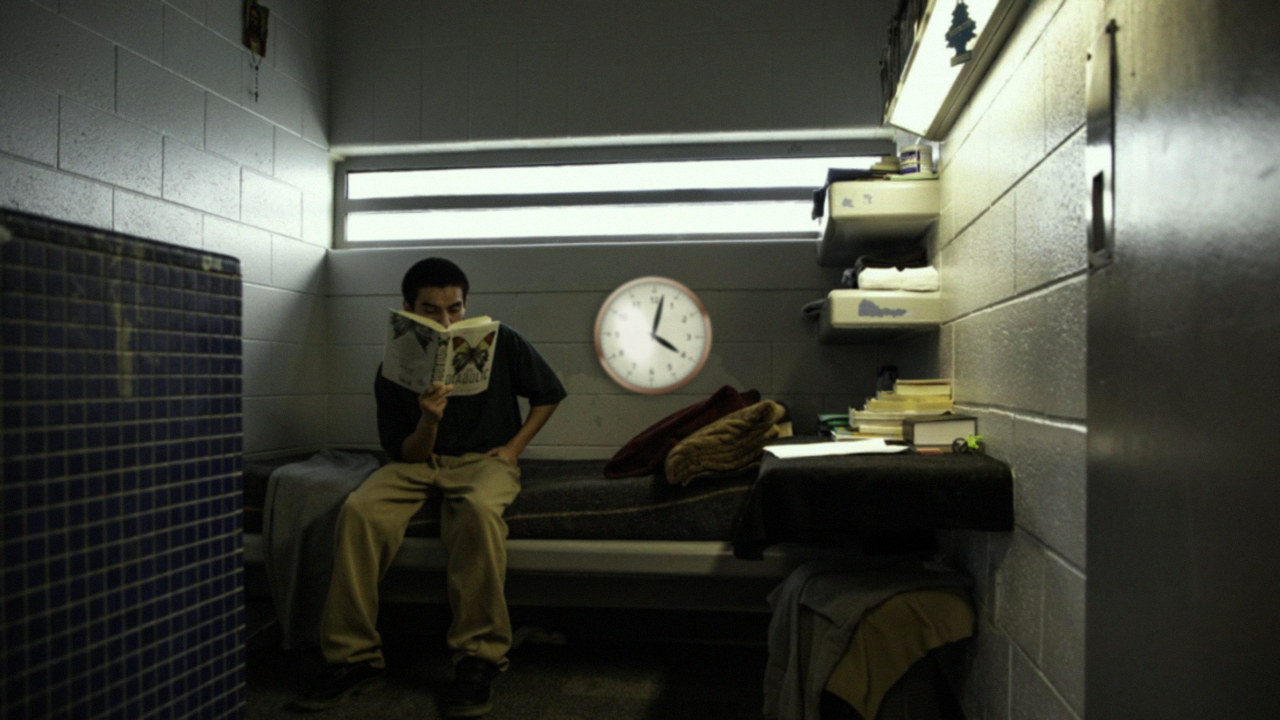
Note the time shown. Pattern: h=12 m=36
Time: h=4 m=2
